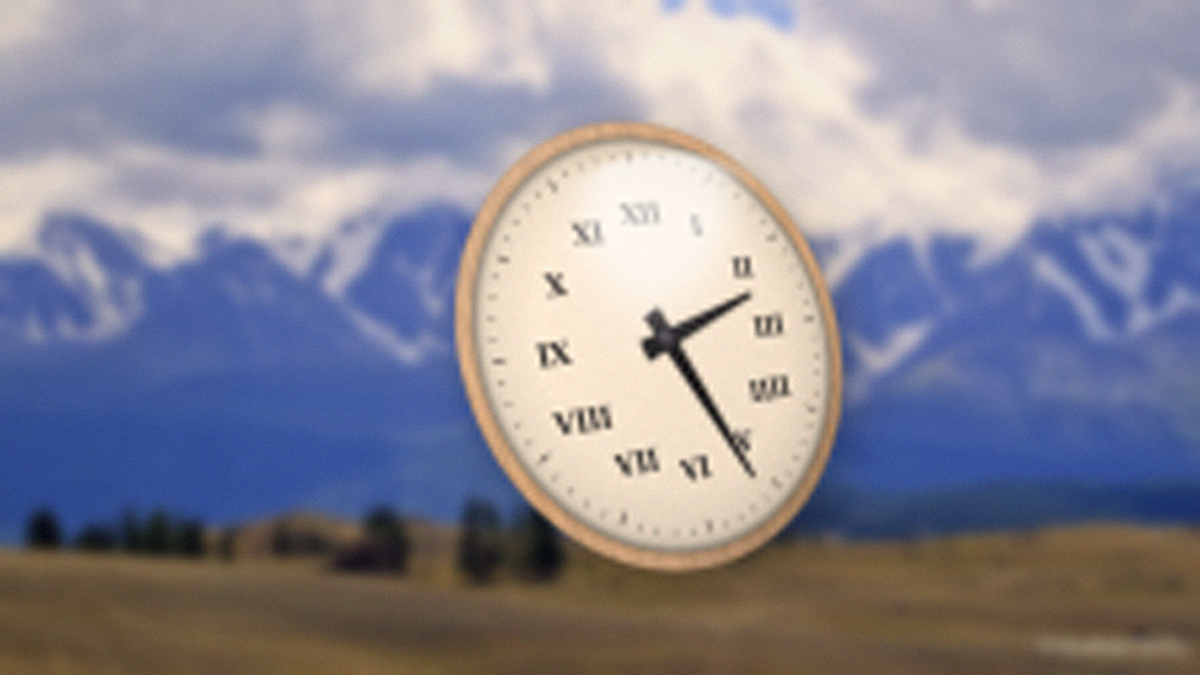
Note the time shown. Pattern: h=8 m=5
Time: h=2 m=26
